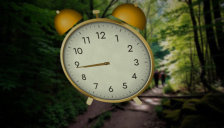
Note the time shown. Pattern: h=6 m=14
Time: h=8 m=44
